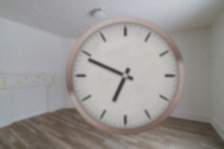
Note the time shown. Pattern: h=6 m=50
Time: h=6 m=49
